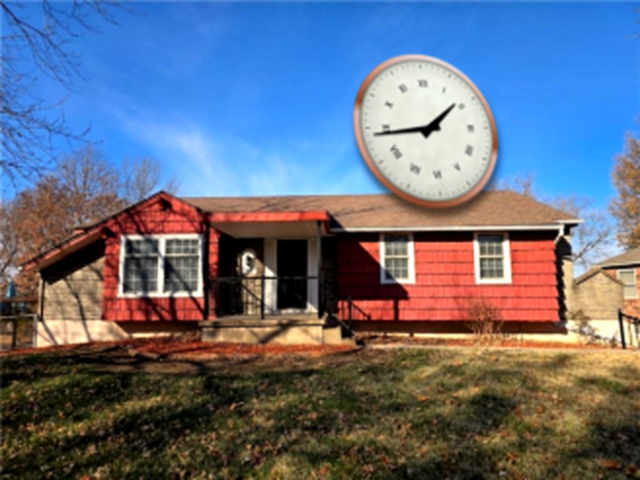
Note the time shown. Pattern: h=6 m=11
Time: h=1 m=44
